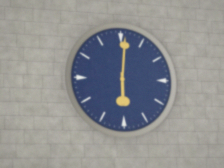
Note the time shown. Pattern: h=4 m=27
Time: h=6 m=1
